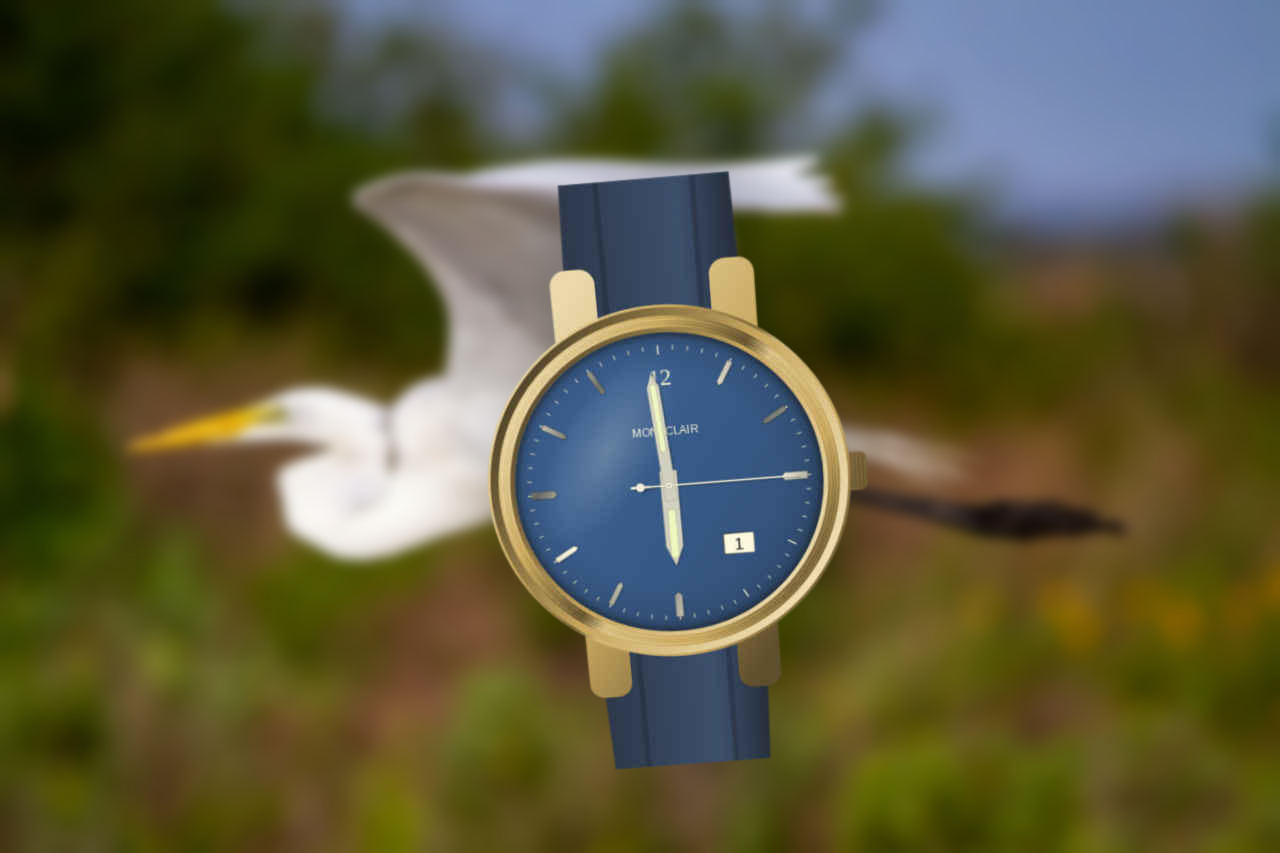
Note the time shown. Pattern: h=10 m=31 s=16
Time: h=5 m=59 s=15
